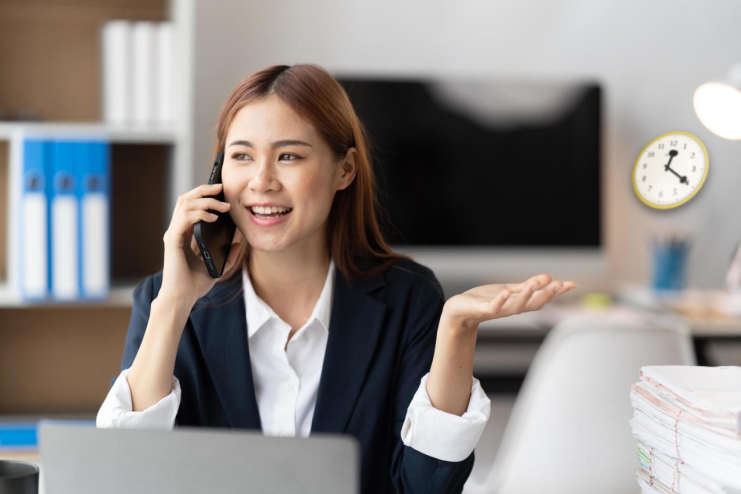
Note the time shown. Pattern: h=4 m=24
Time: h=12 m=20
